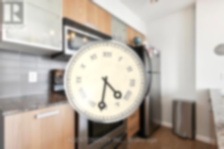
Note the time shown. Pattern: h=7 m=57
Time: h=4 m=31
